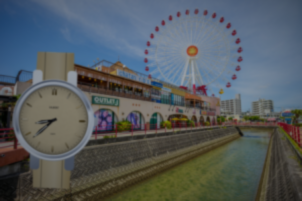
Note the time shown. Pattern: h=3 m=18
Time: h=8 m=38
